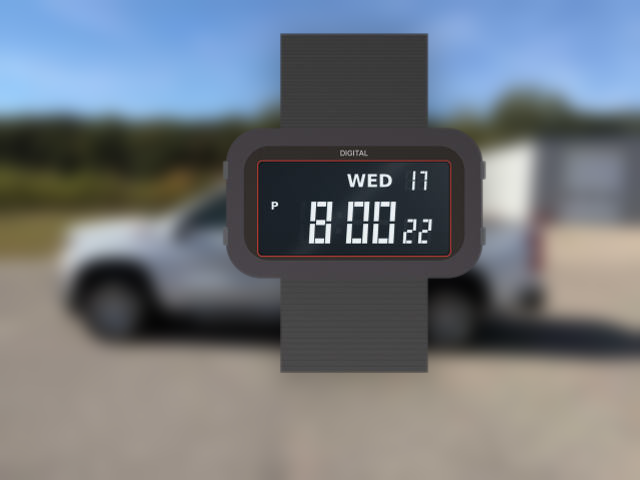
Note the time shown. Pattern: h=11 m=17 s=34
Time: h=8 m=0 s=22
